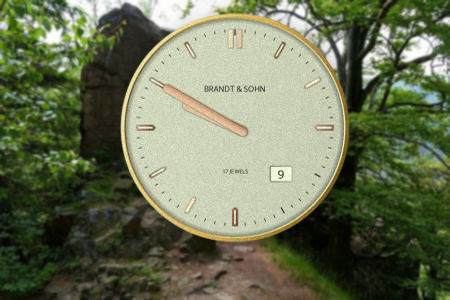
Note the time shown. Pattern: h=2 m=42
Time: h=9 m=50
